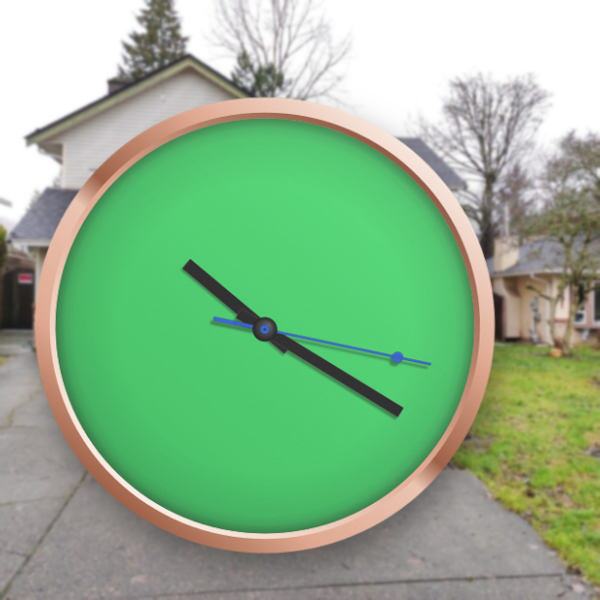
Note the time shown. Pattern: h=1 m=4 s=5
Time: h=10 m=20 s=17
